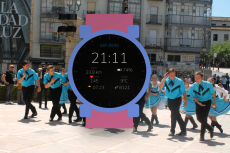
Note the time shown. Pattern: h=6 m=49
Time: h=21 m=11
